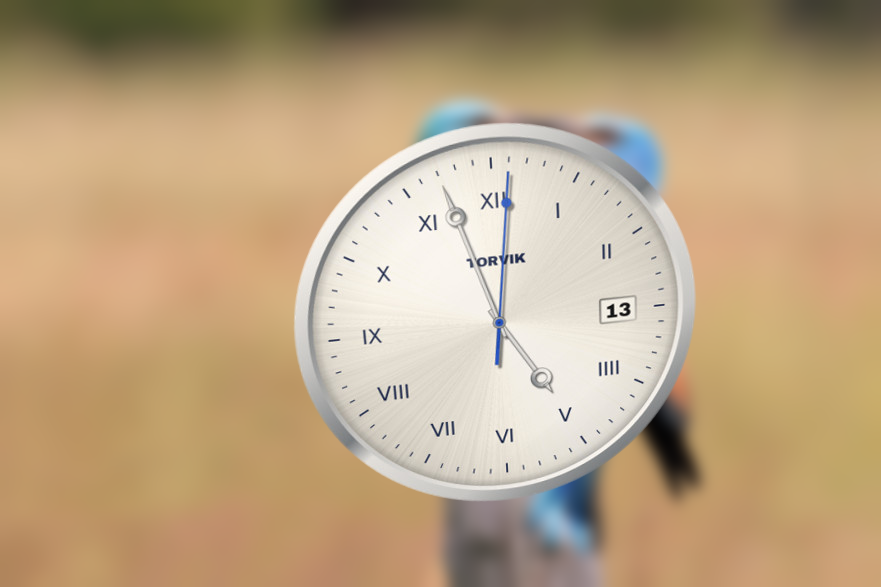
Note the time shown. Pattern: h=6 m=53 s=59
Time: h=4 m=57 s=1
